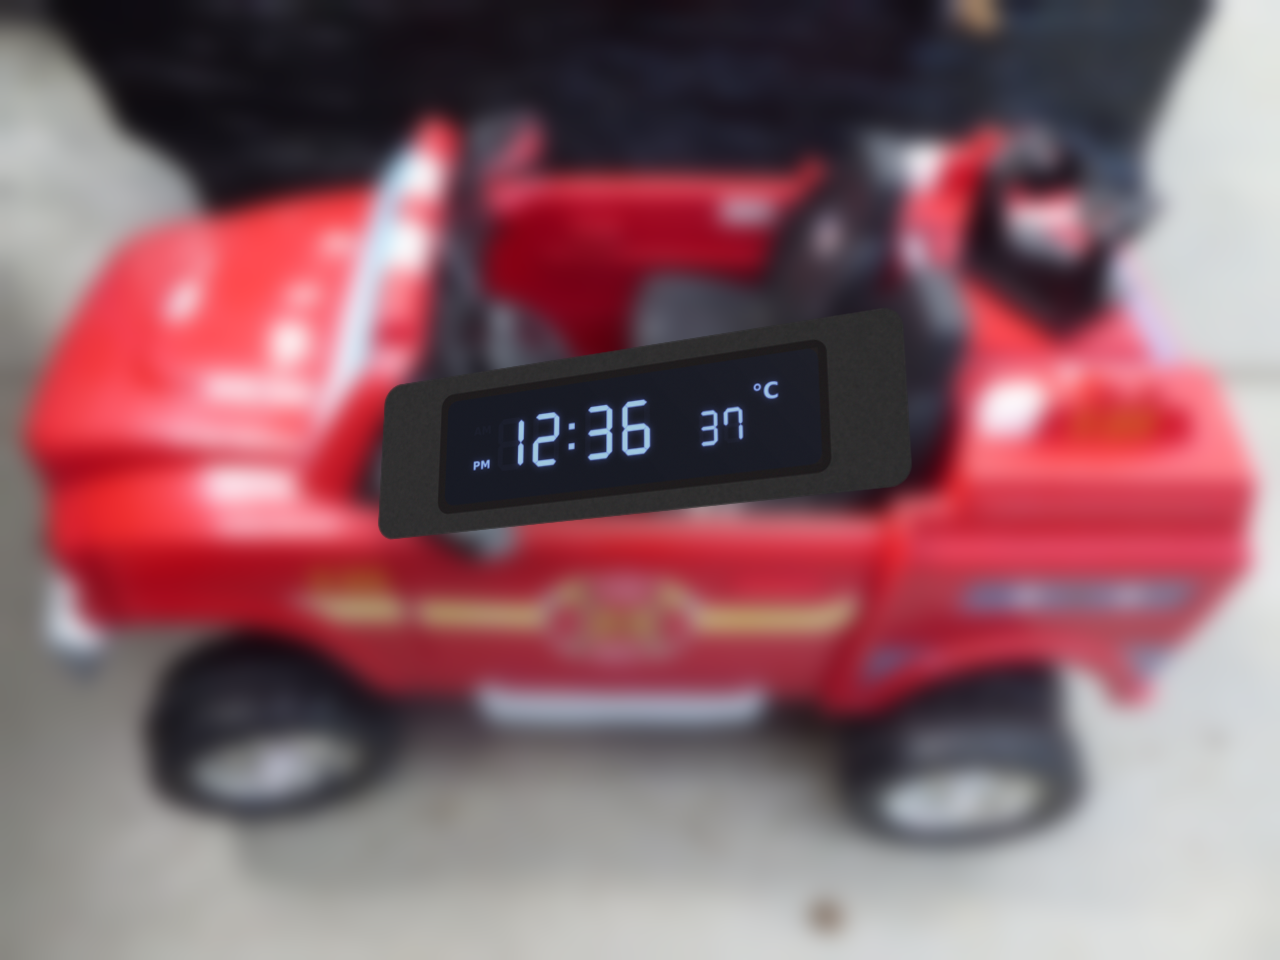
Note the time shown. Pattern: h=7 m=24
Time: h=12 m=36
